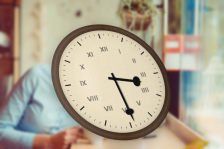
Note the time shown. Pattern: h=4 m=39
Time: h=3 m=29
